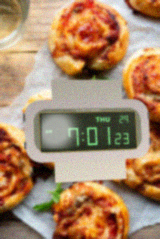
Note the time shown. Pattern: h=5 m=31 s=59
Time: h=7 m=1 s=23
